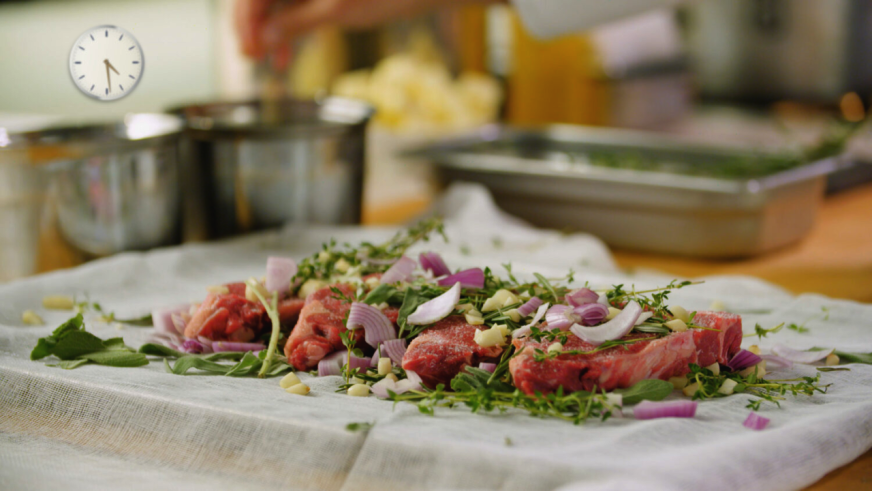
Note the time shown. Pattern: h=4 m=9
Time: h=4 m=29
